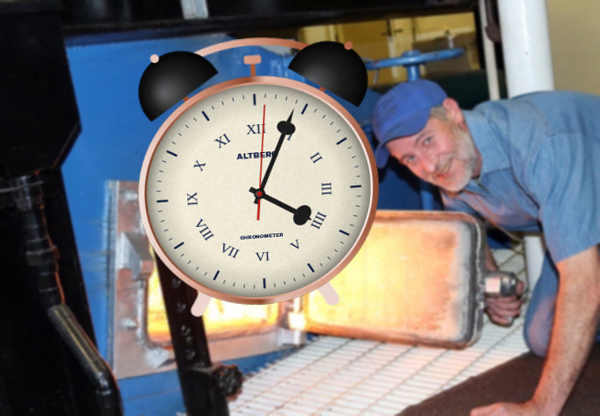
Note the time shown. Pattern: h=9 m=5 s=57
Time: h=4 m=4 s=1
